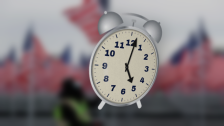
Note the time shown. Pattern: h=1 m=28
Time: h=5 m=2
